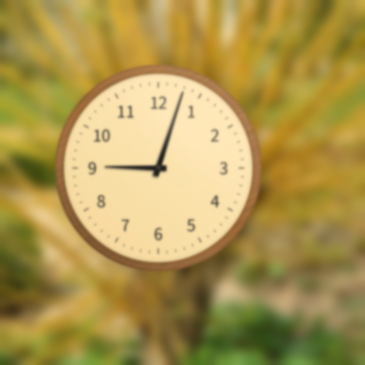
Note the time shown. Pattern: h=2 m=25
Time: h=9 m=3
